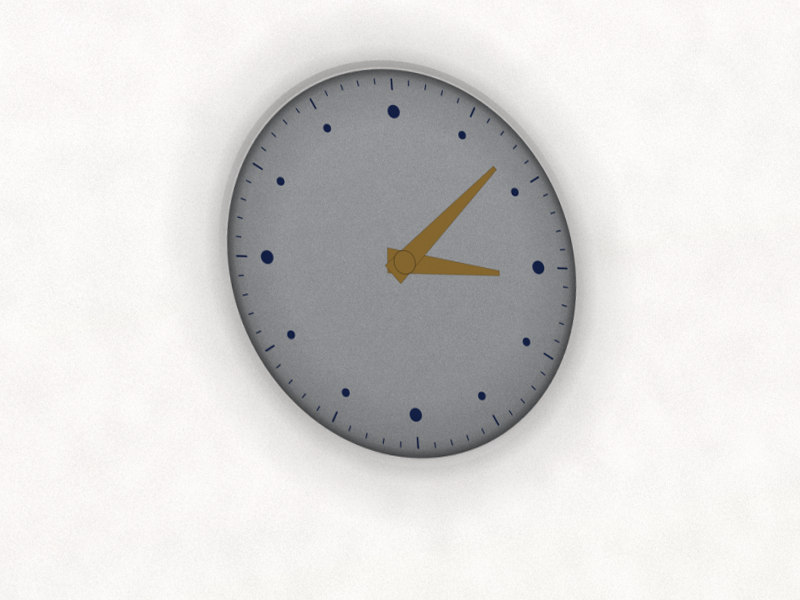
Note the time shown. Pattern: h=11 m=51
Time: h=3 m=8
